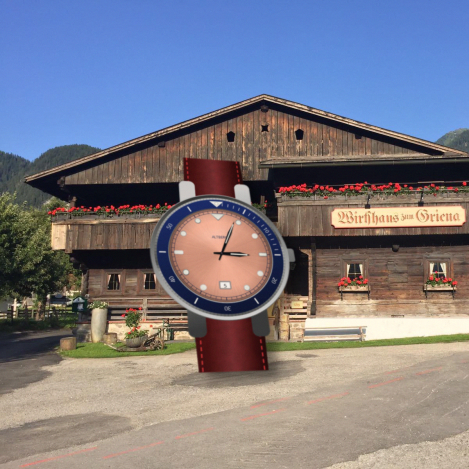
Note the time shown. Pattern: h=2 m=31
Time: h=3 m=4
